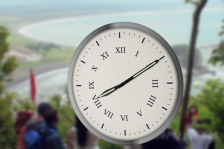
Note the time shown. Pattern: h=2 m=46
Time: h=8 m=10
